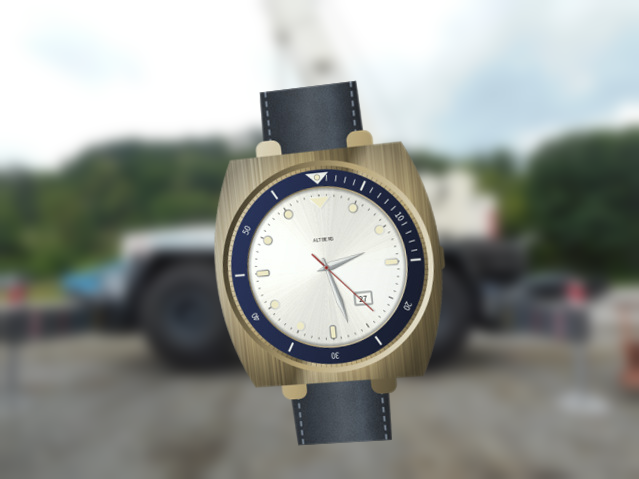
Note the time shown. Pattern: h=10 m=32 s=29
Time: h=2 m=27 s=23
